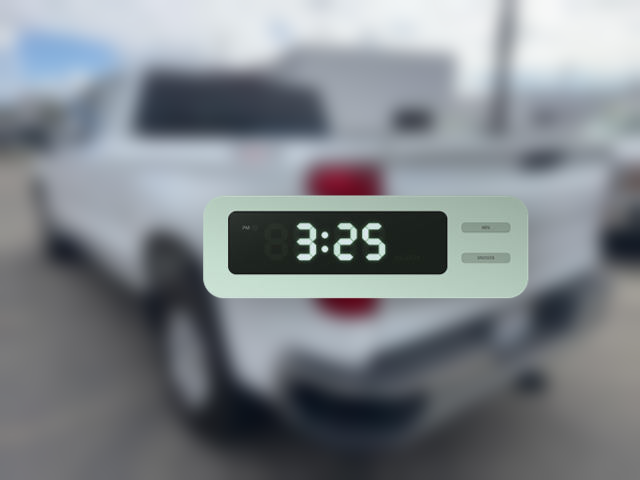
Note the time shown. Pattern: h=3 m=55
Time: h=3 m=25
